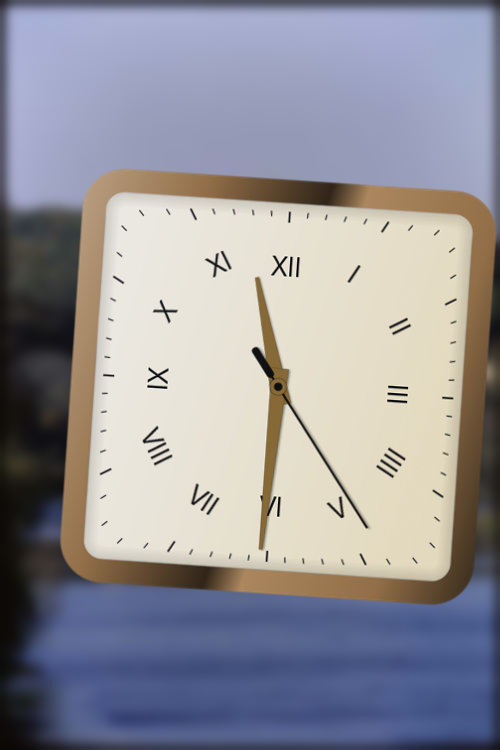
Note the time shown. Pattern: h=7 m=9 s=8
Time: h=11 m=30 s=24
